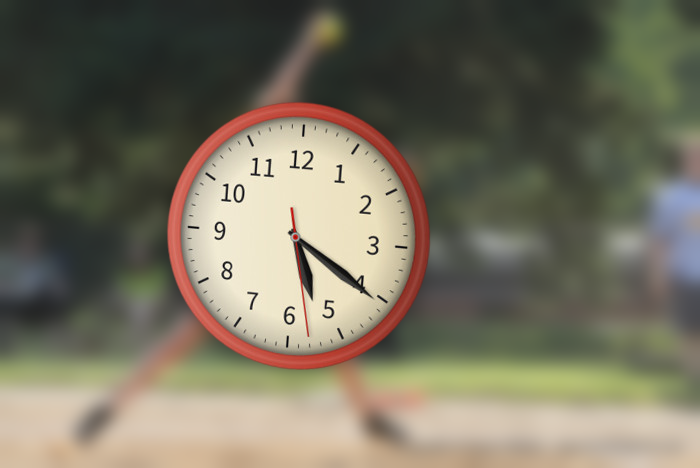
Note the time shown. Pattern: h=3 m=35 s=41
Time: h=5 m=20 s=28
